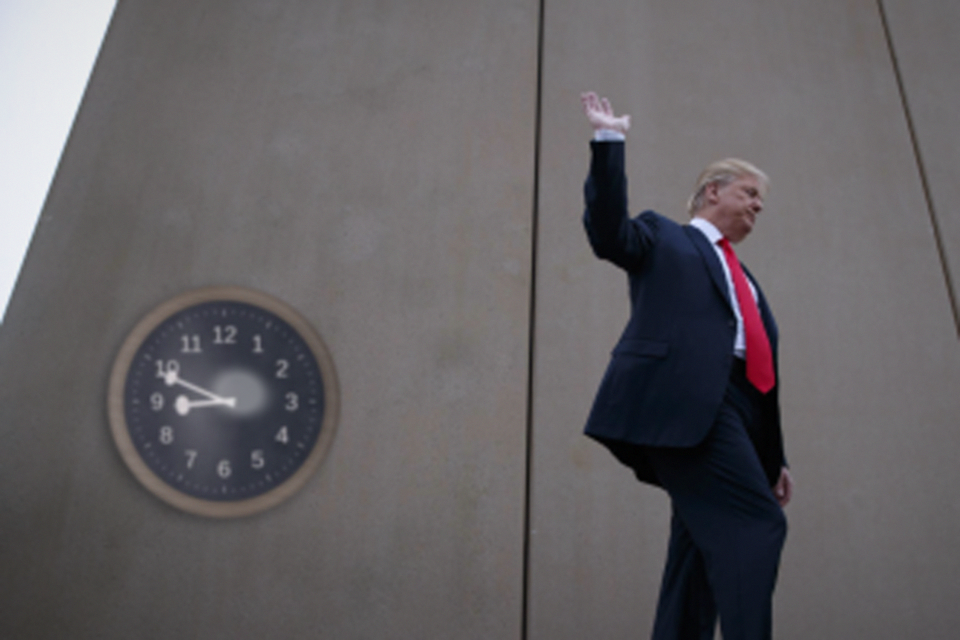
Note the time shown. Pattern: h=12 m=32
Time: h=8 m=49
